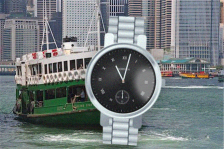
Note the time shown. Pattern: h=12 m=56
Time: h=11 m=2
